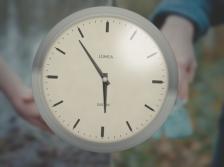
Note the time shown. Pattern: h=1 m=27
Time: h=5 m=54
